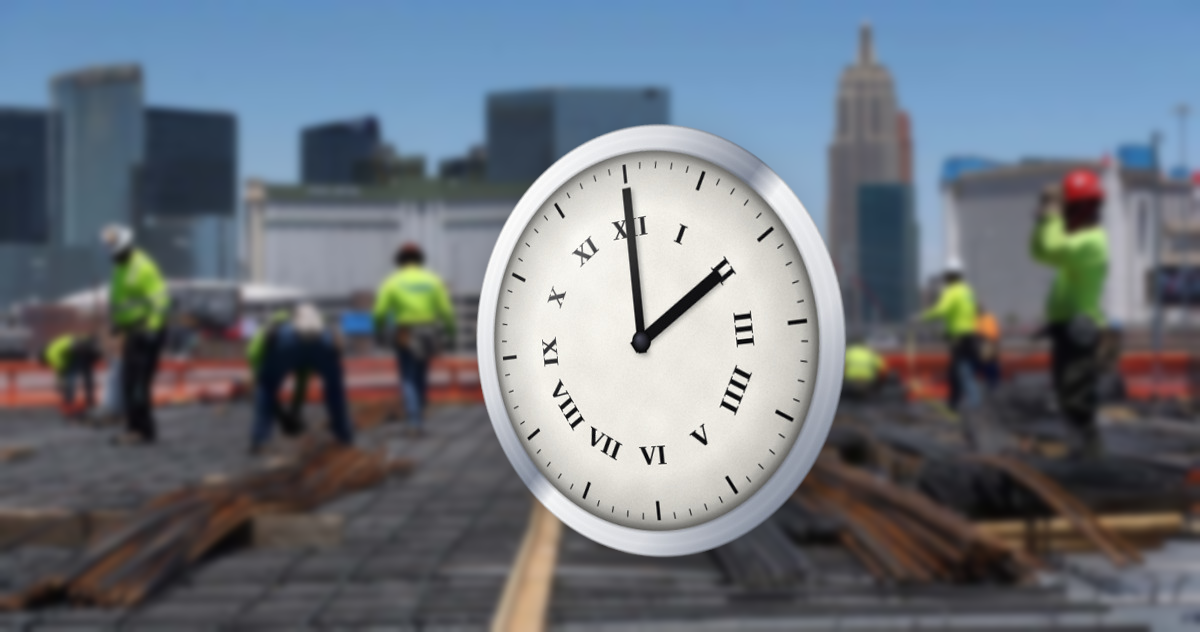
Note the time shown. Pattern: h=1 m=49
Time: h=2 m=0
